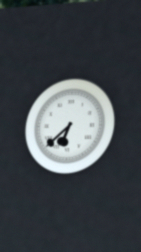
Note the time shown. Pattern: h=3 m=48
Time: h=6 m=38
